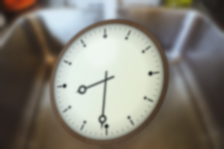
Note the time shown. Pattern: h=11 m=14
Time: h=8 m=31
